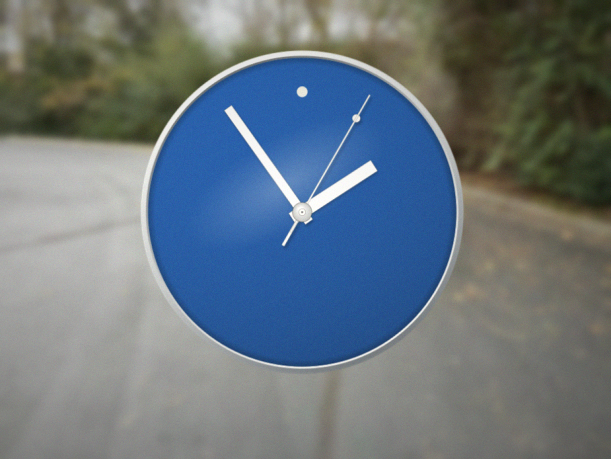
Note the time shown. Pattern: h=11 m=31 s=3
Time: h=1 m=54 s=5
